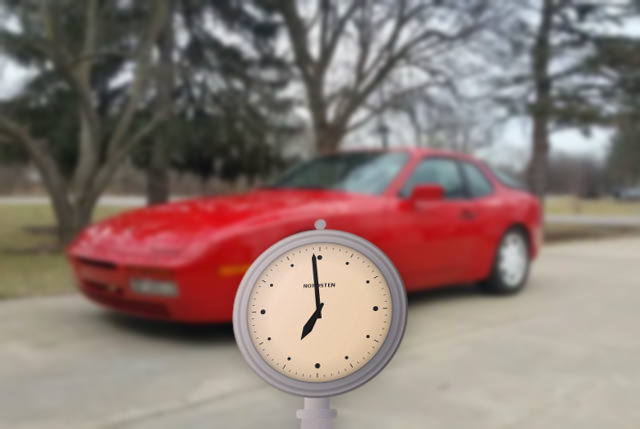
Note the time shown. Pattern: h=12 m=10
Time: h=6 m=59
